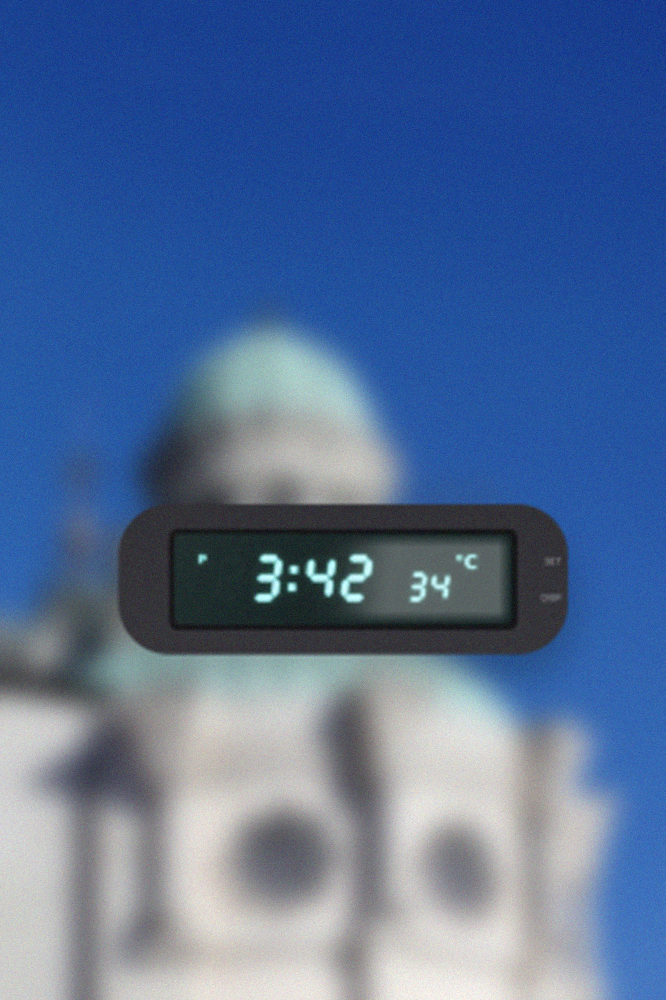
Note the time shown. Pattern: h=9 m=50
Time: h=3 m=42
